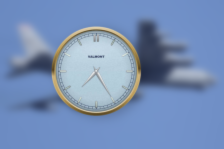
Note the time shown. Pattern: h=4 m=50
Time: h=7 m=25
